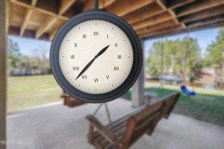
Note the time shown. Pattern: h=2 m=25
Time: h=1 m=37
